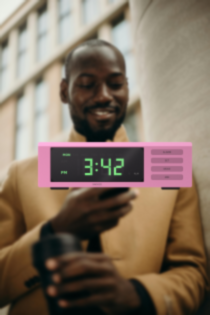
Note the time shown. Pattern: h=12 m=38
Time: h=3 m=42
